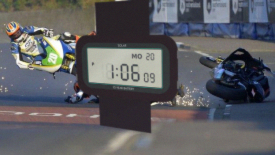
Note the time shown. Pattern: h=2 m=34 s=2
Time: h=1 m=6 s=9
